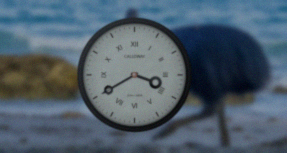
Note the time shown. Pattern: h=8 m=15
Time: h=3 m=40
